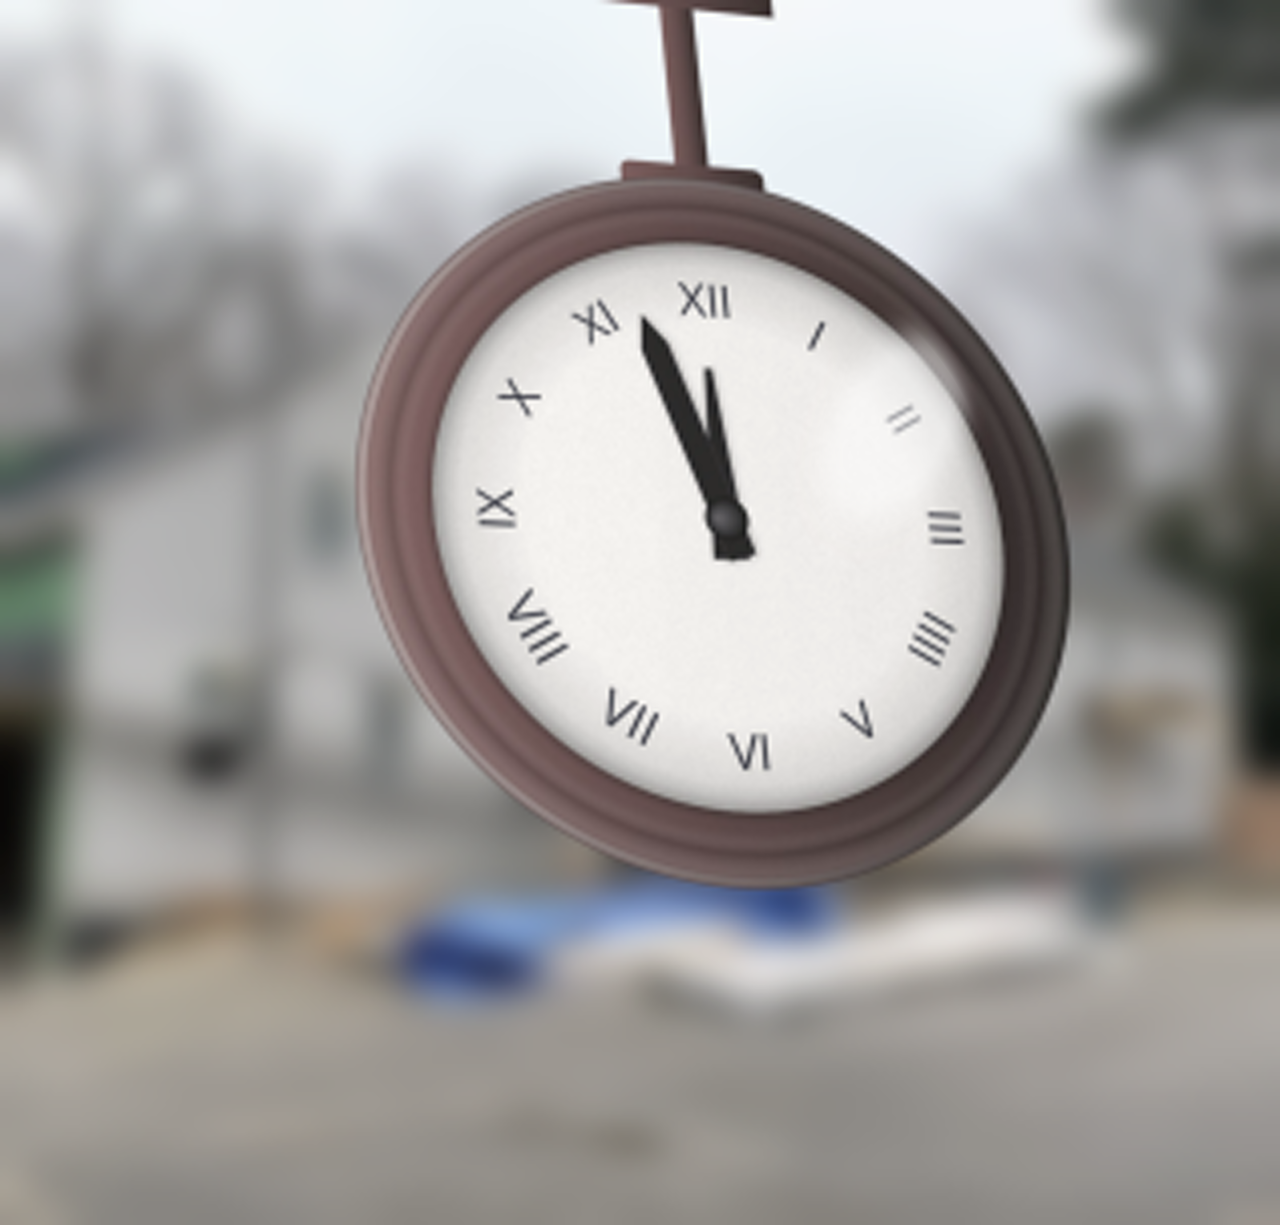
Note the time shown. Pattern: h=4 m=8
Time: h=11 m=57
